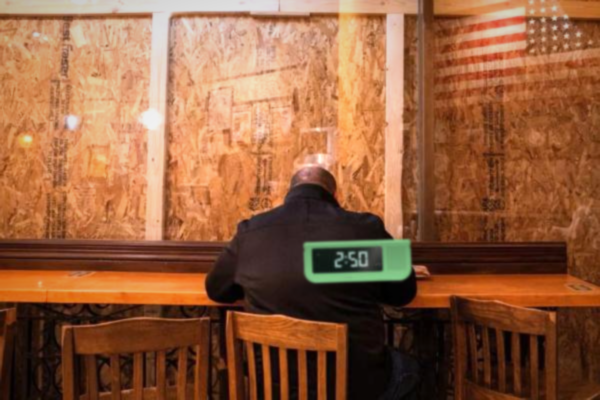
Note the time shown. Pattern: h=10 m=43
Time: h=2 m=50
